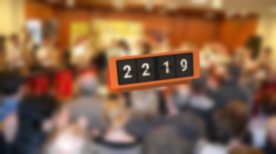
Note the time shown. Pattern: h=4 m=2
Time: h=22 m=19
